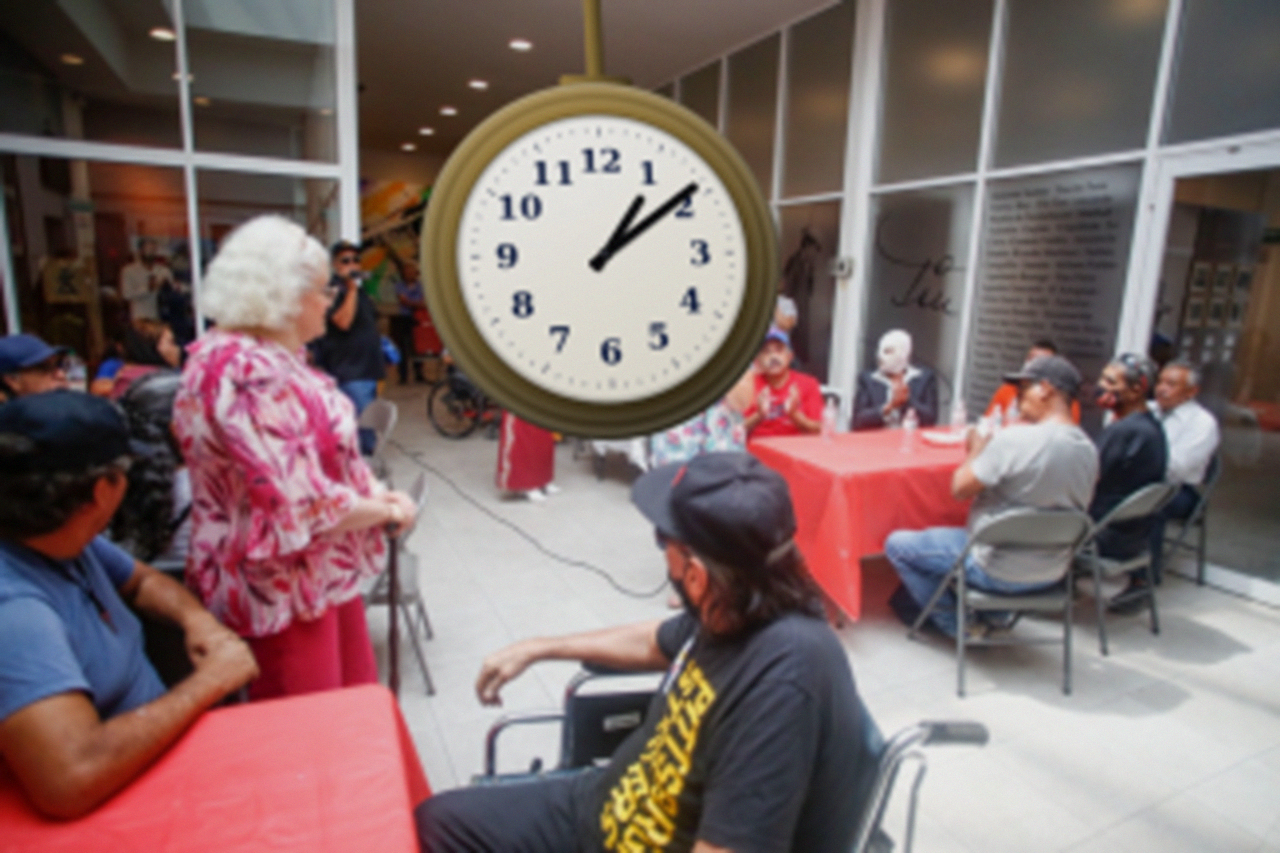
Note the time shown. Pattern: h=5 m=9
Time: h=1 m=9
